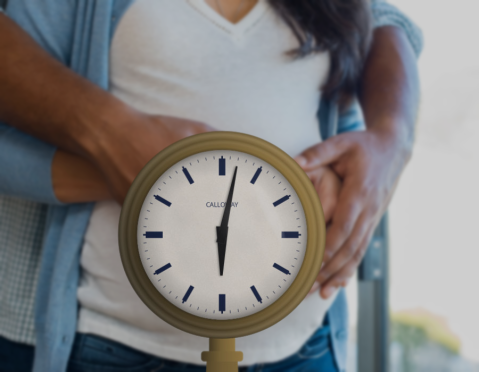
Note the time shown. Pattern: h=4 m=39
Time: h=6 m=2
